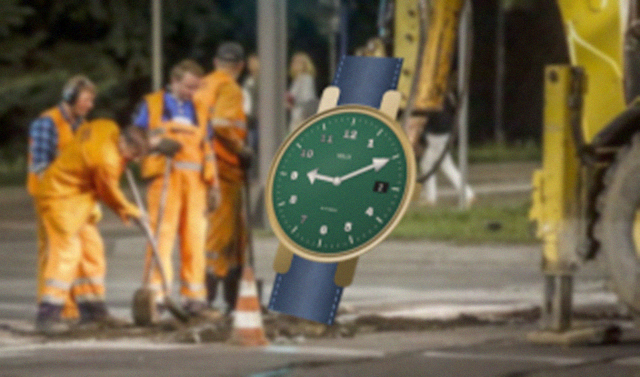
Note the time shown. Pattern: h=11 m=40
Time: h=9 m=10
